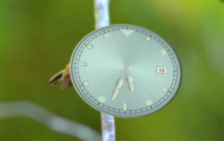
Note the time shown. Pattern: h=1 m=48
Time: h=5 m=33
